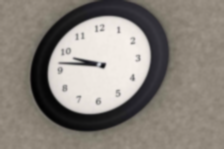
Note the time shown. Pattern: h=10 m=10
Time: h=9 m=47
